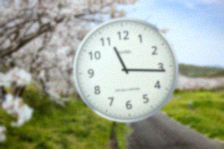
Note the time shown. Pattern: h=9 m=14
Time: h=11 m=16
